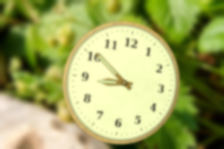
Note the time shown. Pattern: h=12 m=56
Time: h=8 m=51
